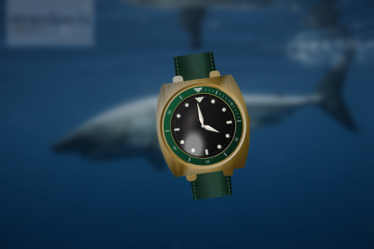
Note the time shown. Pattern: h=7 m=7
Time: h=3 m=59
